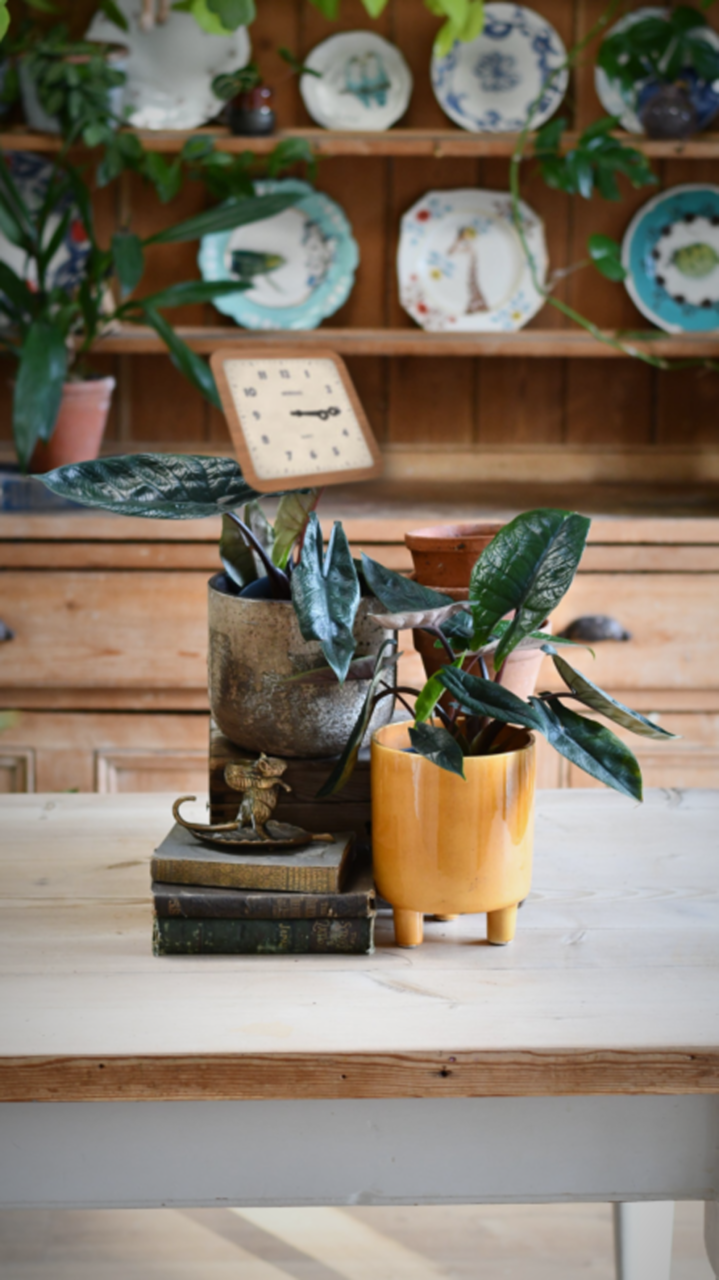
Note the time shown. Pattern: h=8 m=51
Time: h=3 m=15
